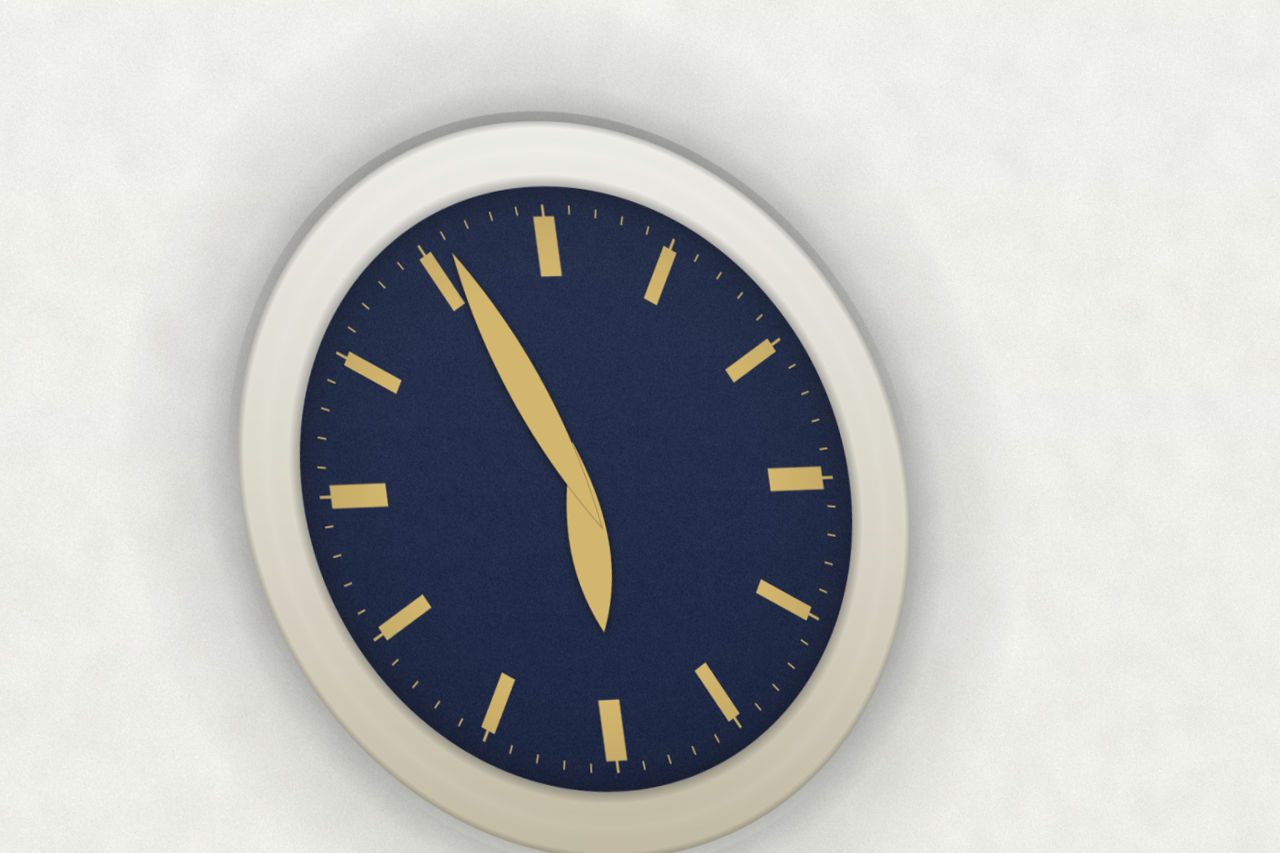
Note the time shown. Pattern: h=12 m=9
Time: h=5 m=56
